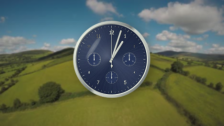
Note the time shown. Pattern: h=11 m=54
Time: h=1 m=3
